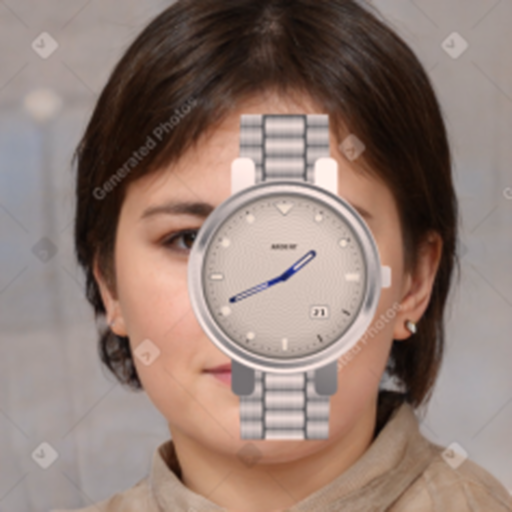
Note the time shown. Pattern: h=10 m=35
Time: h=1 m=41
